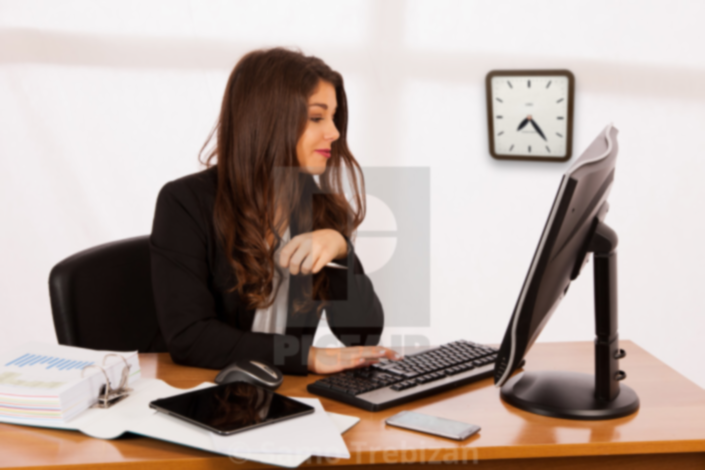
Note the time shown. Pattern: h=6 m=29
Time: h=7 m=24
